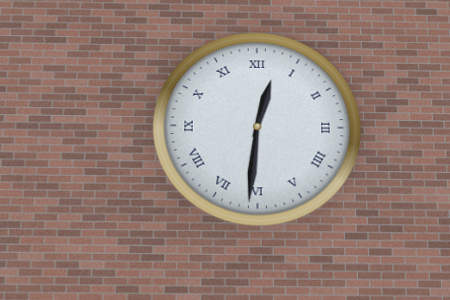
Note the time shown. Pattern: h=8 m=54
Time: h=12 m=31
